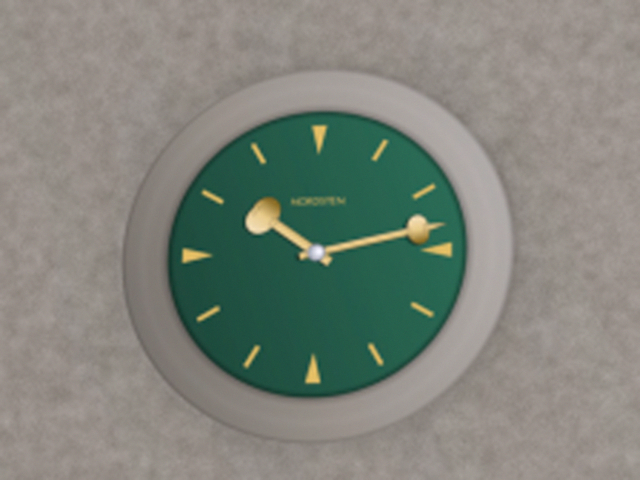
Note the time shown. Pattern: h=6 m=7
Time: h=10 m=13
